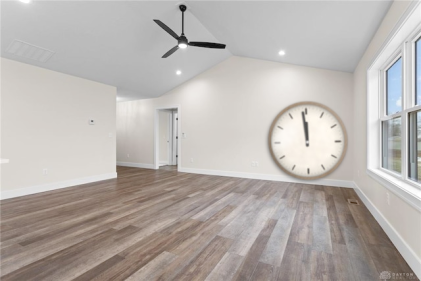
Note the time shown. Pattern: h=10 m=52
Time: h=11 m=59
